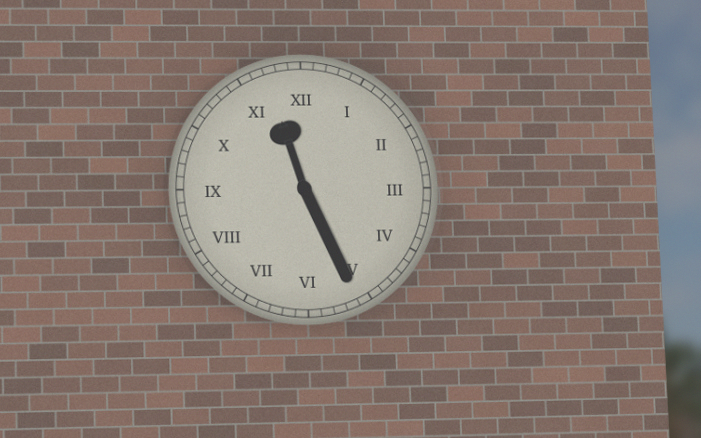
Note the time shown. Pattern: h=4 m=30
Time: h=11 m=26
